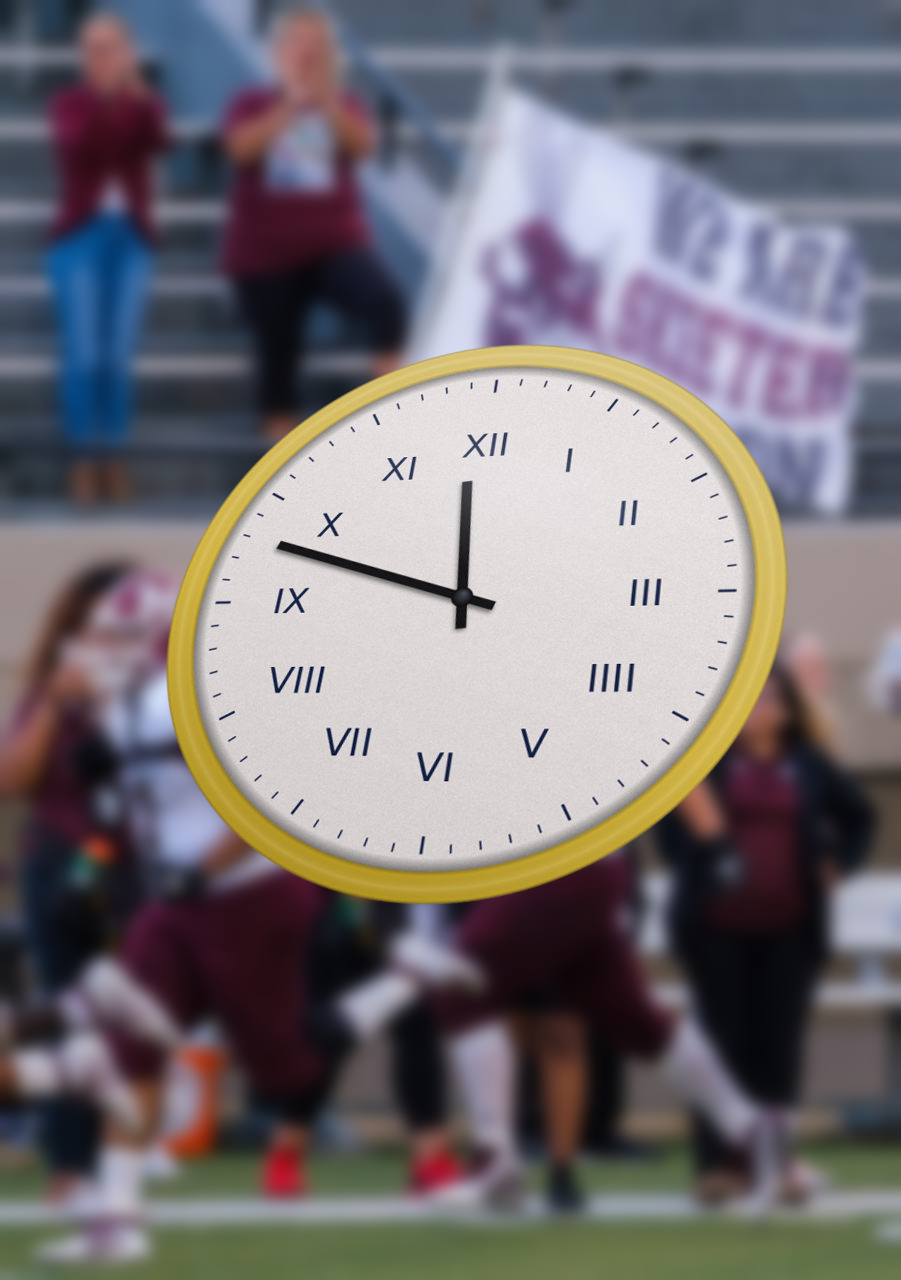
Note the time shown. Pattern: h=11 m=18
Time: h=11 m=48
